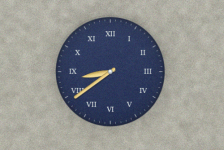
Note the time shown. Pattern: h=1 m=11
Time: h=8 m=39
